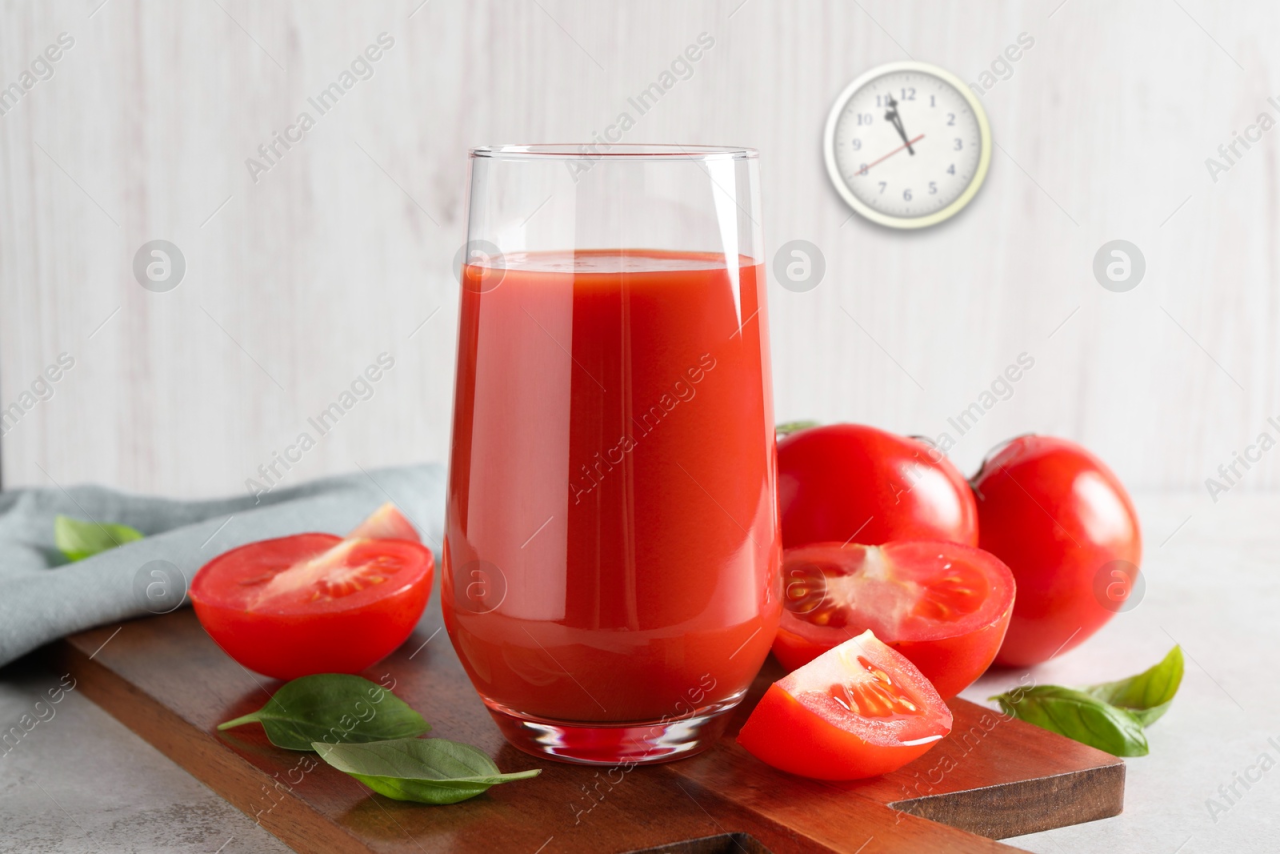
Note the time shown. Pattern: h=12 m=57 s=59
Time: h=10 m=56 s=40
